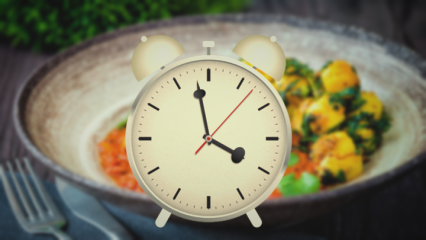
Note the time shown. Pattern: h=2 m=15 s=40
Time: h=3 m=58 s=7
